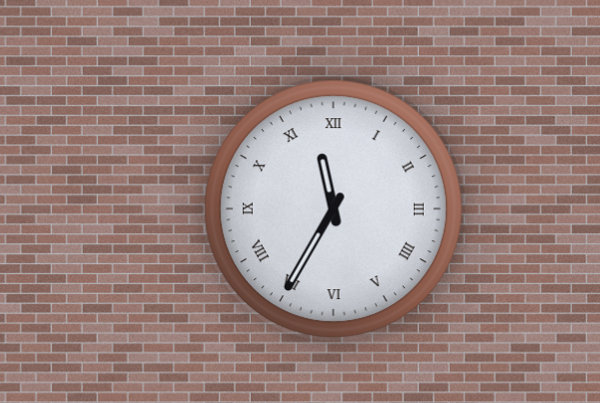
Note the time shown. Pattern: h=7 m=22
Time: h=11 m=35
